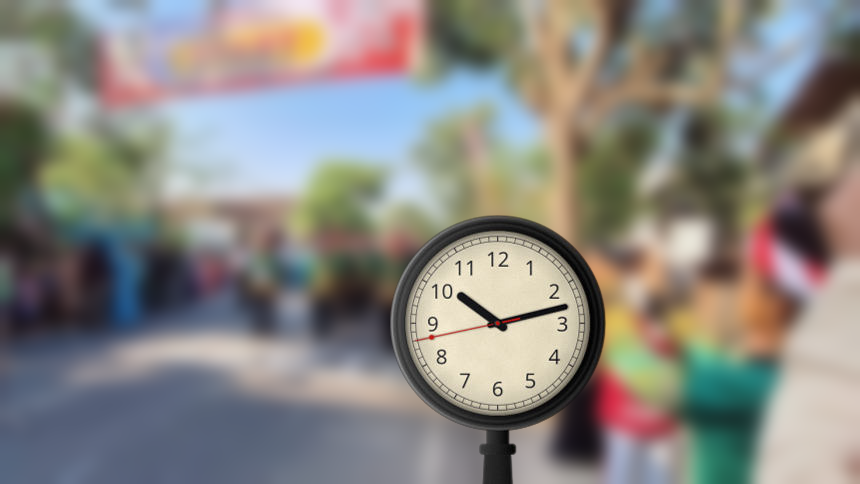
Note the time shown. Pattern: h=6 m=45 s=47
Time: h=10 m=12 s=43
